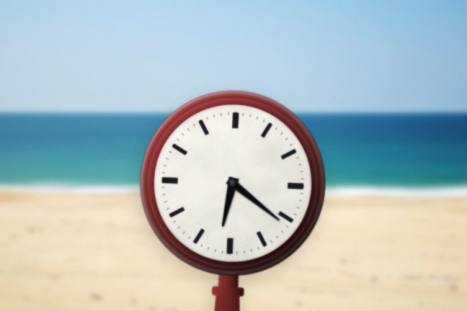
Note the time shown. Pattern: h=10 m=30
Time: h=6 m=21
